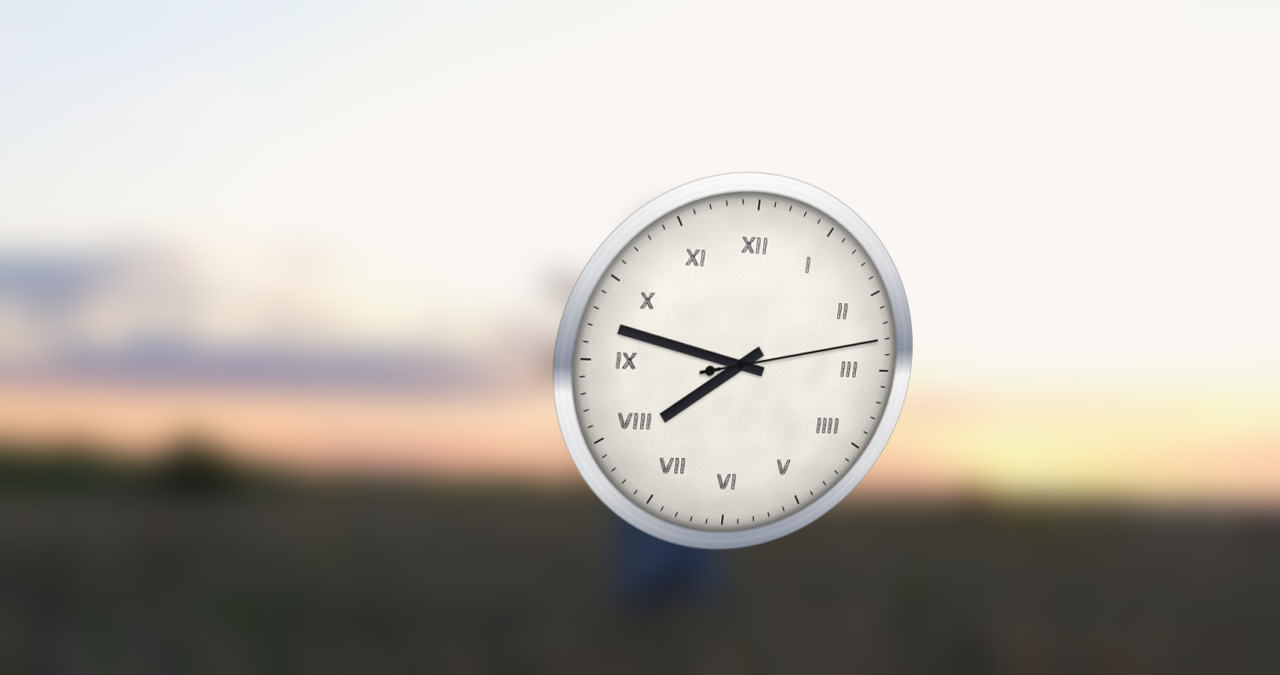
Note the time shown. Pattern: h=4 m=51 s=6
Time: h=7 m=47 s=13
